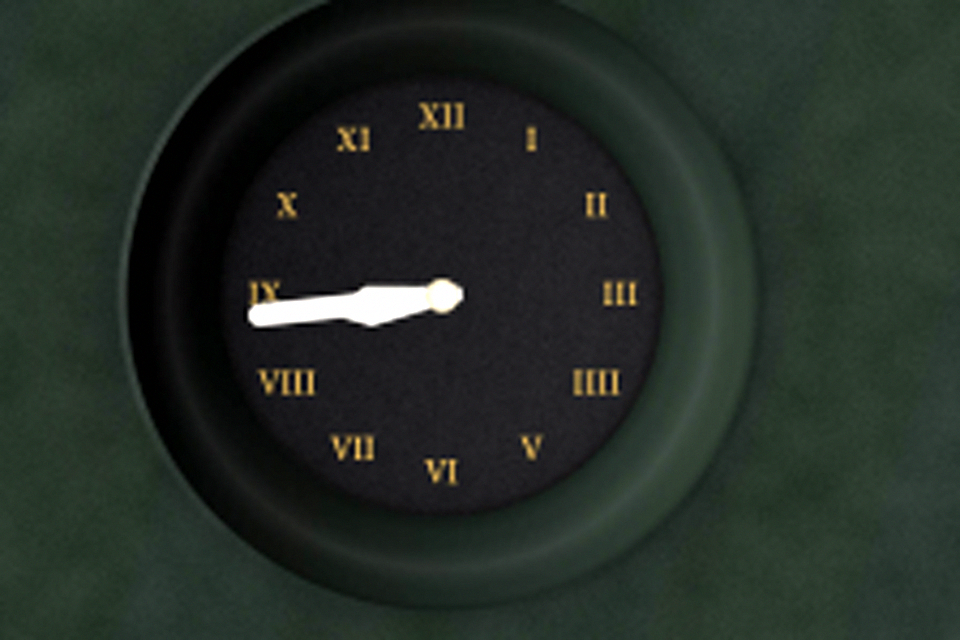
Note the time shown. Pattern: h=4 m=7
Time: h=8 m=44
